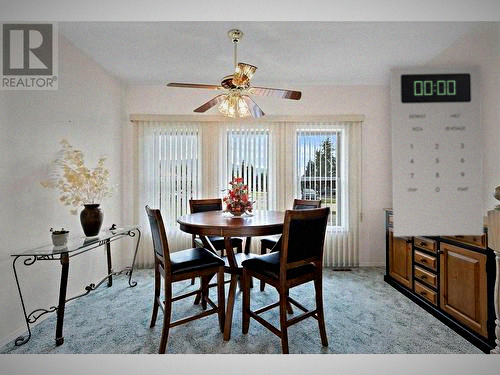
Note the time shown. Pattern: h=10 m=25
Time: h=0 m=0
